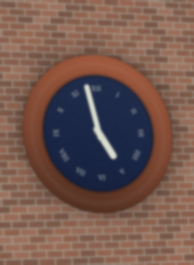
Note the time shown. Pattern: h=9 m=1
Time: h=4 m=58
